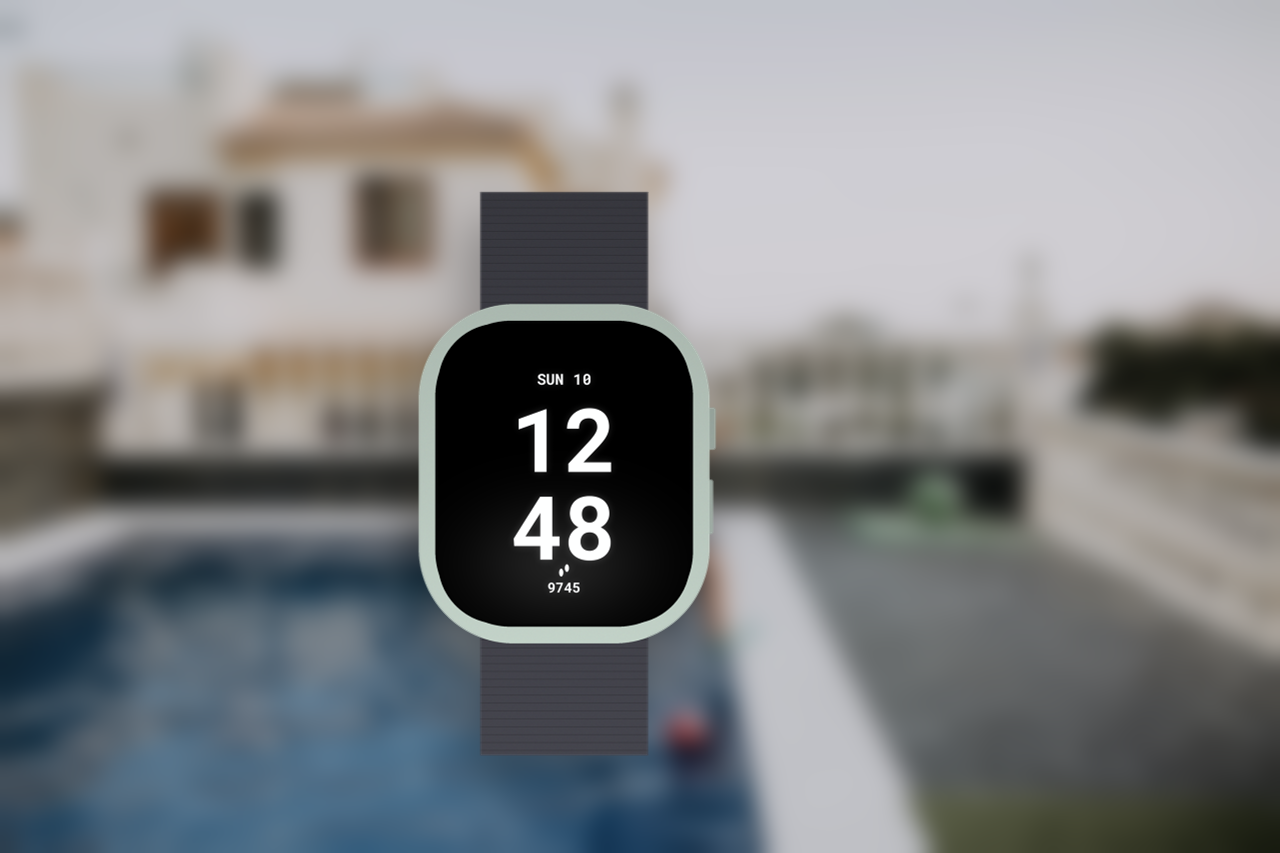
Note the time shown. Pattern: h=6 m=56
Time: h=12 m=48
